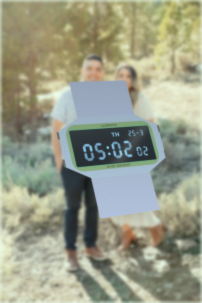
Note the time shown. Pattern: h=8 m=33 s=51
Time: h=5 m=2 s=2
